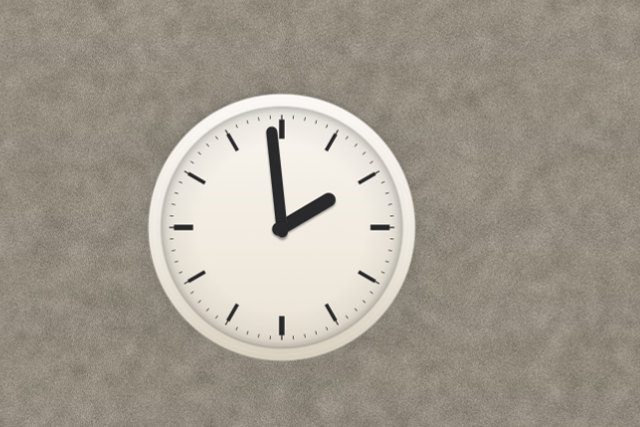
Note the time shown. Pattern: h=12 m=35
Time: h=1 m=59
